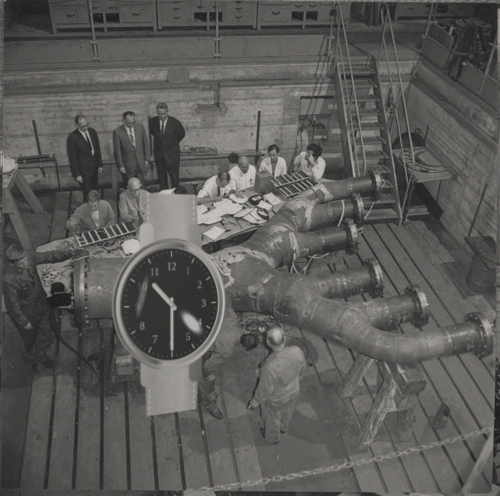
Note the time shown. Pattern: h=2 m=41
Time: h=10 m=30
